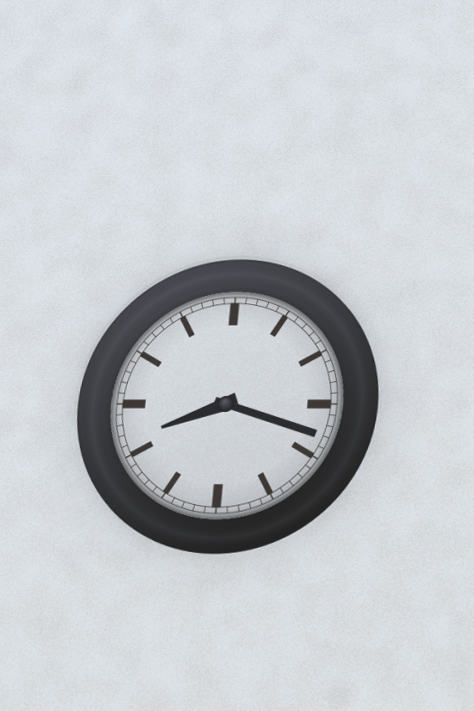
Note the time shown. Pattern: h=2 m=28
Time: h=8 m=18
